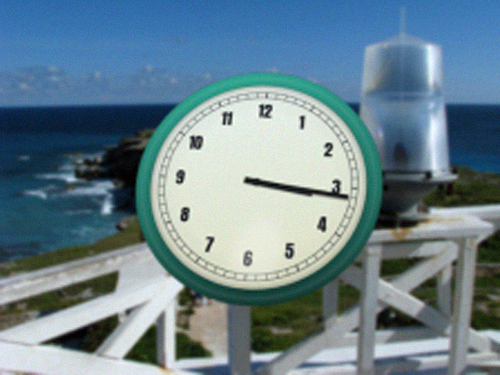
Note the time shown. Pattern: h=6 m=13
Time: h=3 m=16
